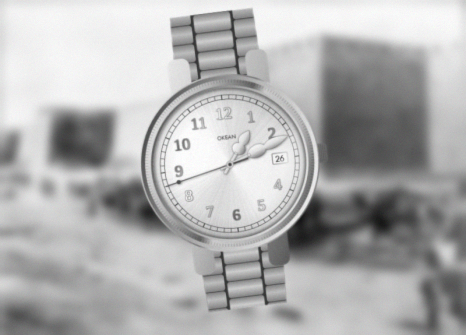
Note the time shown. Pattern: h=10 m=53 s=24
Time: h=1 m=11 s=43
